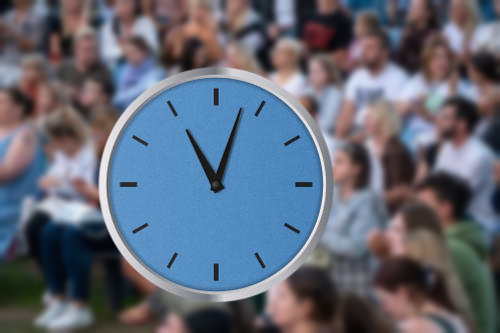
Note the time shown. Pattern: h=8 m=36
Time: h=11 m=3
